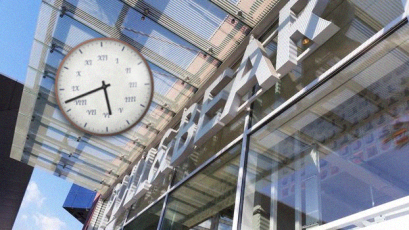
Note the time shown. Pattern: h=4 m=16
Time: h=5 m=42
